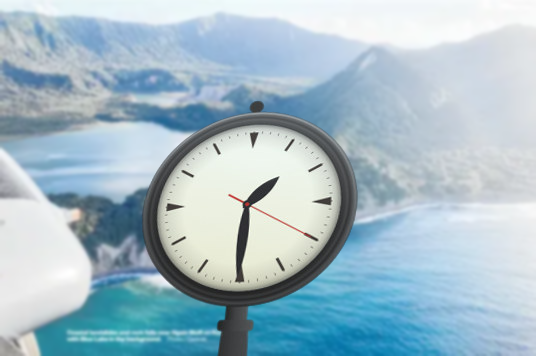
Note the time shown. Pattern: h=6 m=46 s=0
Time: h=1 m=30 s=20
